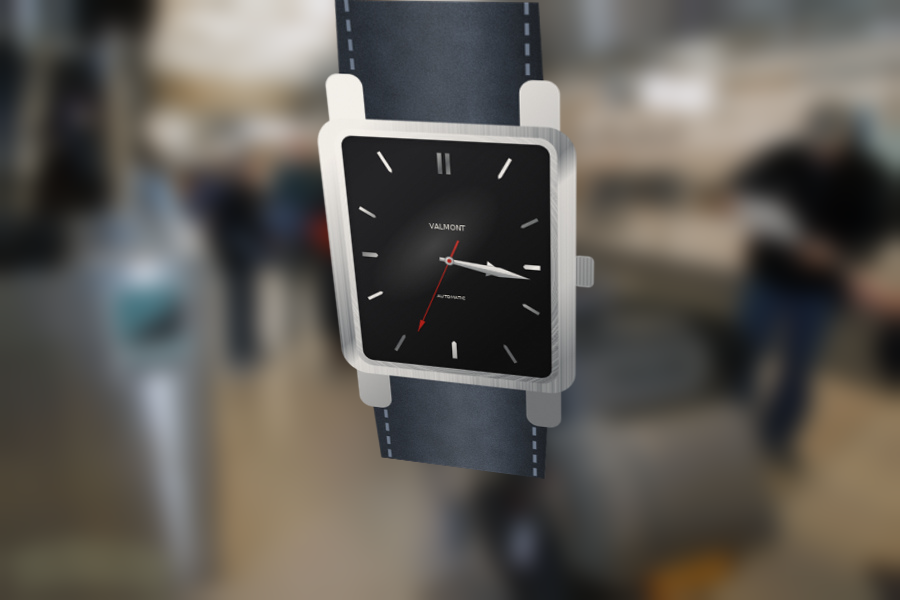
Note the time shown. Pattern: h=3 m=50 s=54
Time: h=3 m=16 s=34
